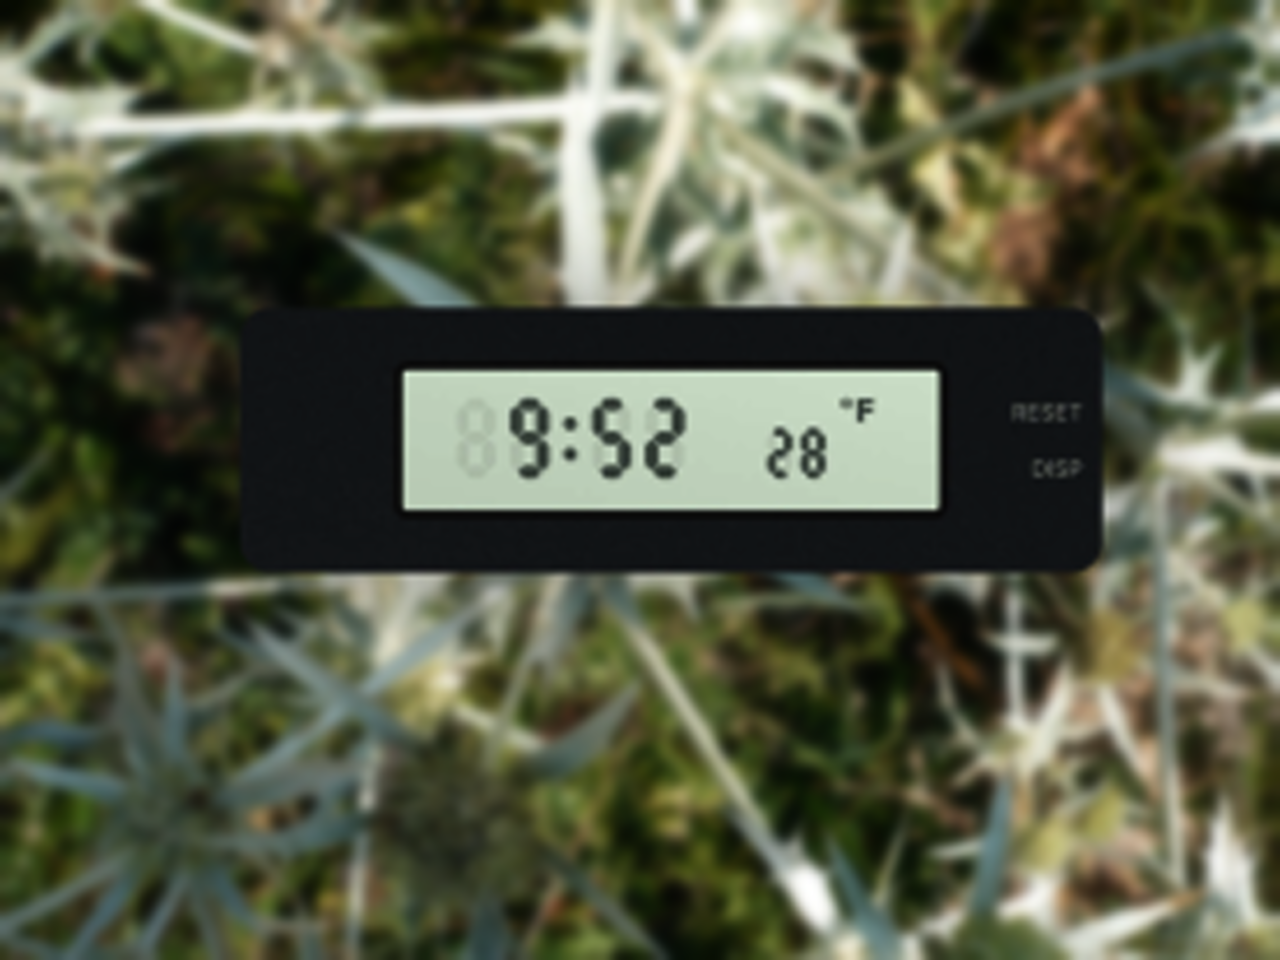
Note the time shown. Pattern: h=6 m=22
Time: h=9 m=52
